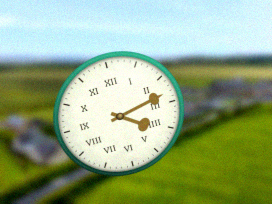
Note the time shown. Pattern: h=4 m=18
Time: h=4 m=13
